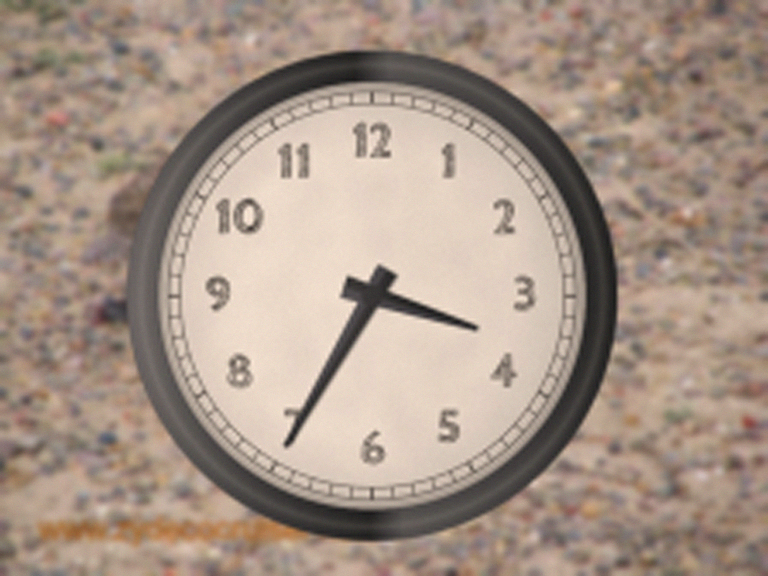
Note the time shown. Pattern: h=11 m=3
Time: h=3 m=35
